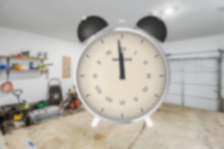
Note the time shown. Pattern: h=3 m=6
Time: h=11 m=59
